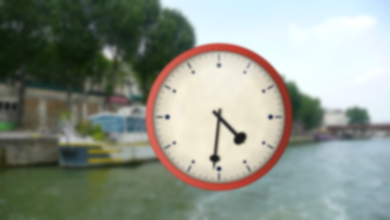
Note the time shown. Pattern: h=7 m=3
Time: h=4 m=31
